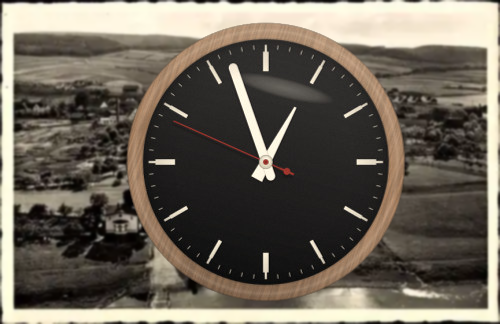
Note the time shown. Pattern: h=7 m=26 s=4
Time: h=12 m=56 s=49
